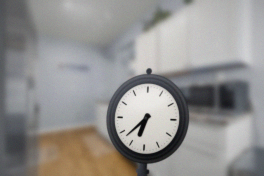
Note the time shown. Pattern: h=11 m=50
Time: h=6 m=38
